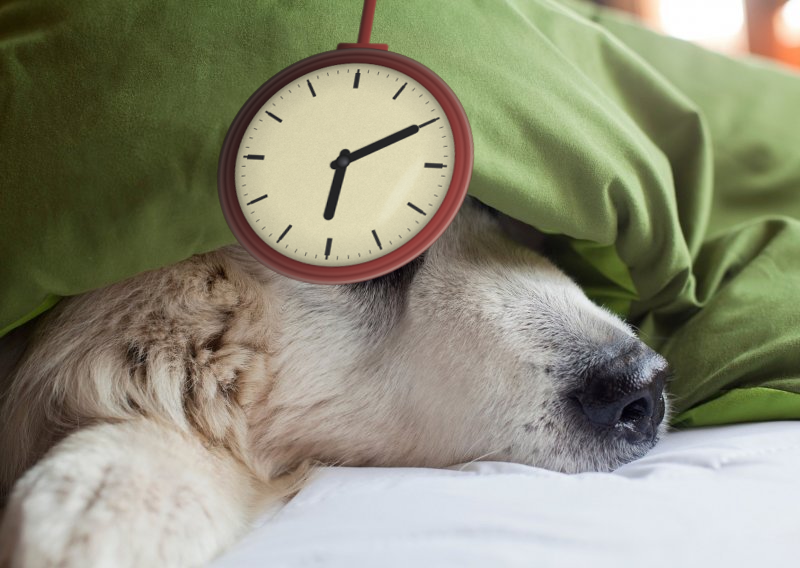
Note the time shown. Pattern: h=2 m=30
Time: h=6 m=10
